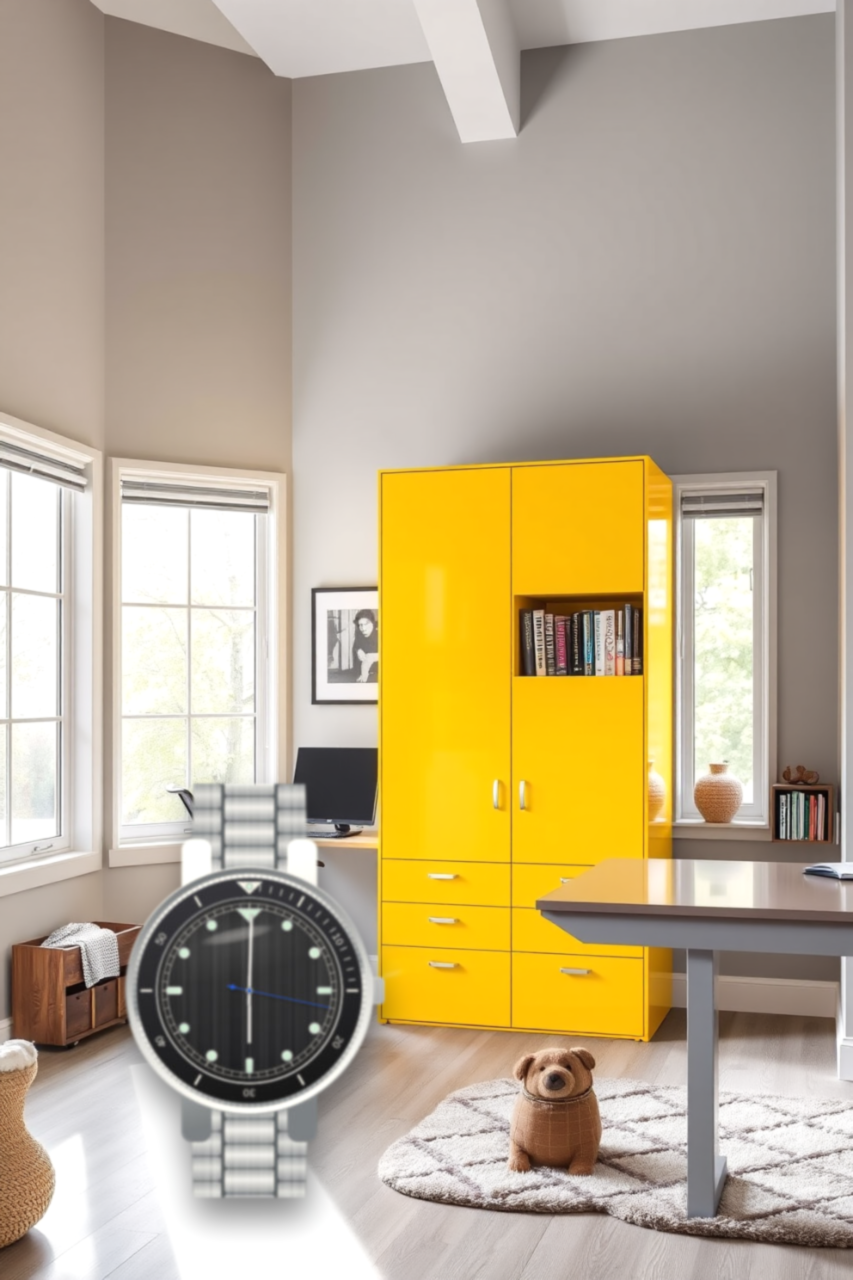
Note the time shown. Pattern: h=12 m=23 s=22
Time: h=6 m=0 s=17
